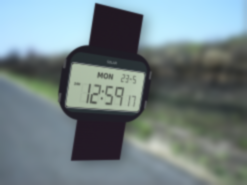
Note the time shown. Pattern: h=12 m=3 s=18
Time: h=12 m=59 s=17
